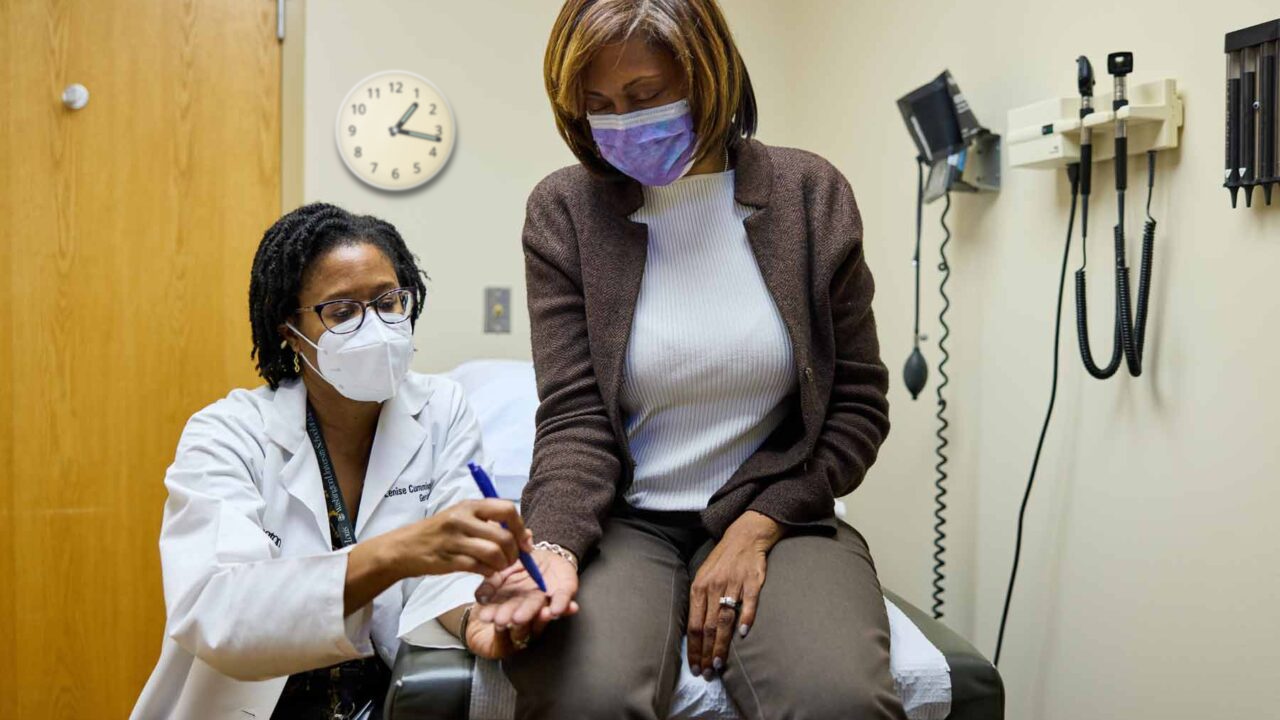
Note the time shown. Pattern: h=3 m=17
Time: h=1 m=17
